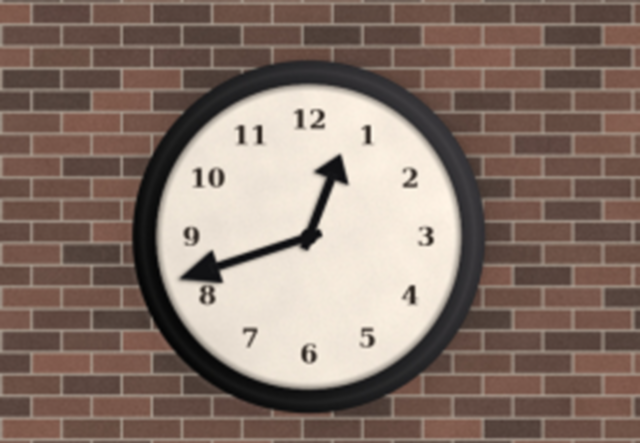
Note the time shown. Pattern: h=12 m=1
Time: h=12 m=42
